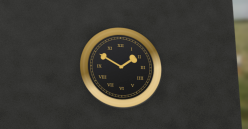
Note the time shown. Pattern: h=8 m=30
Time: h=1 m=50
